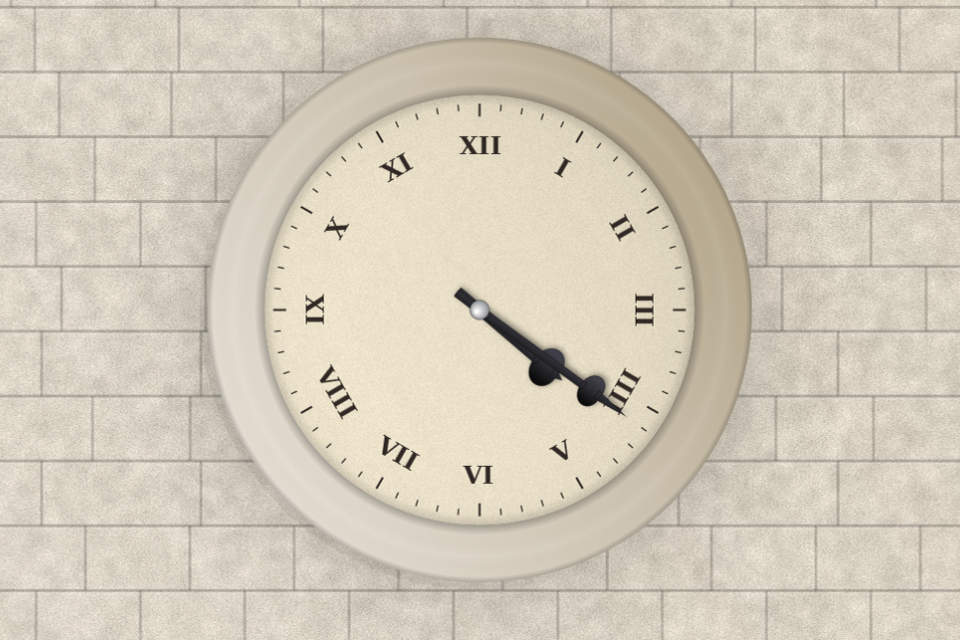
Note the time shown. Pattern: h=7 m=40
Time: h=4 m=21
